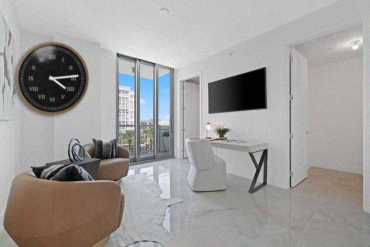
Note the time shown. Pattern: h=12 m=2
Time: h=4 m=14
